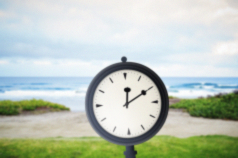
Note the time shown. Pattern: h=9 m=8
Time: h=12 m=10
